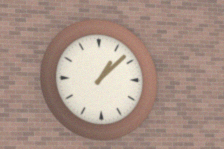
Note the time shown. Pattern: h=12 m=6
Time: h=1 m=8
